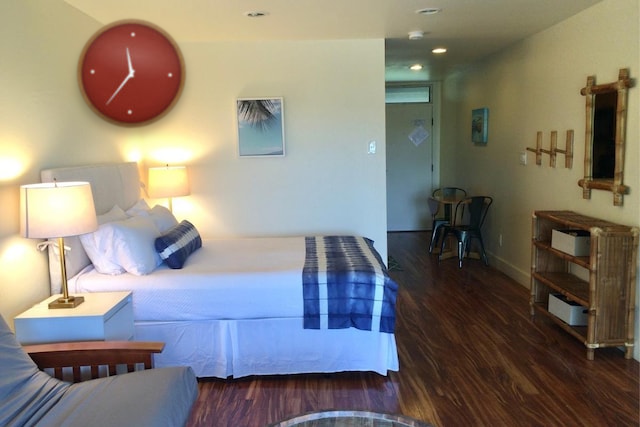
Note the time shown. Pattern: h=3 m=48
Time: h=11 m=36
